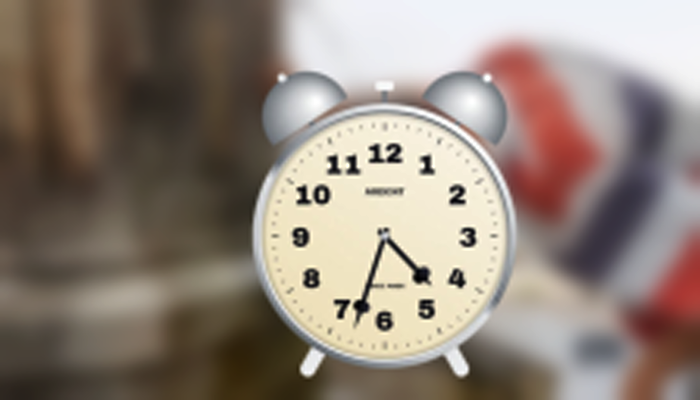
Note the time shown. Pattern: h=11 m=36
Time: h=4 m=33
